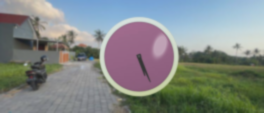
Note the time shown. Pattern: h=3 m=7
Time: h=5 m=26
